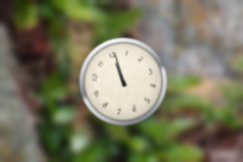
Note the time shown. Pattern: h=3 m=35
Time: h=12 m=1
